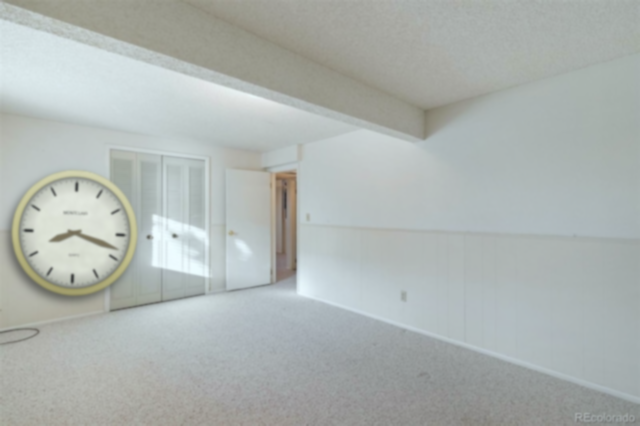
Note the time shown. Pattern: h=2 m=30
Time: h=8 m=18
